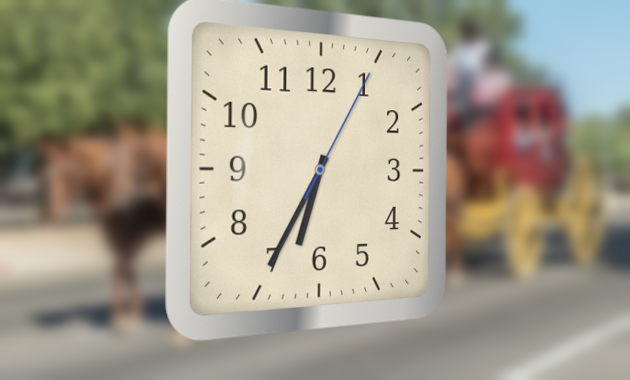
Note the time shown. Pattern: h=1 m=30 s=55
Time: h=6 m=35 s=5
